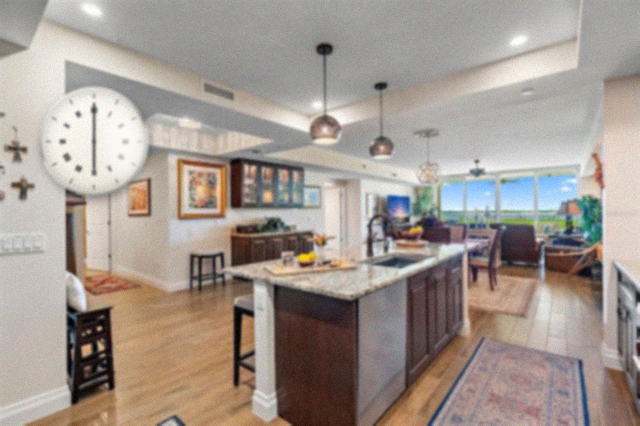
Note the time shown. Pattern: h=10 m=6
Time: h=6 m=0
